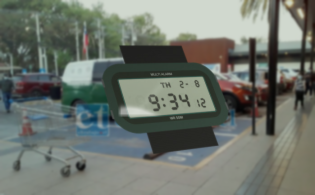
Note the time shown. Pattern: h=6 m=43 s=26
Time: h=9 m=34 s=12
